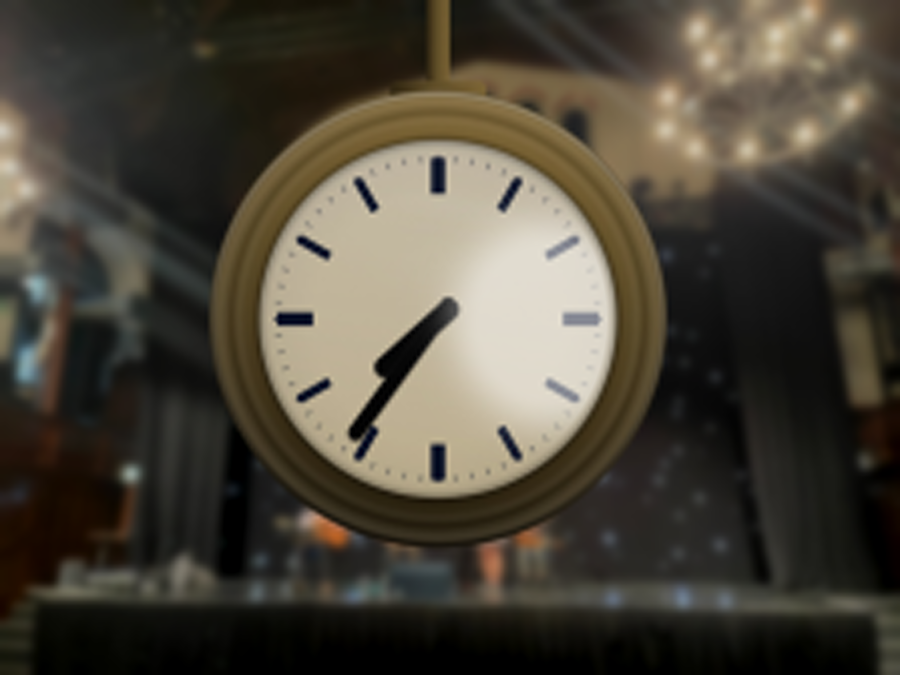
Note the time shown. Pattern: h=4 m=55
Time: h=7 m=36
